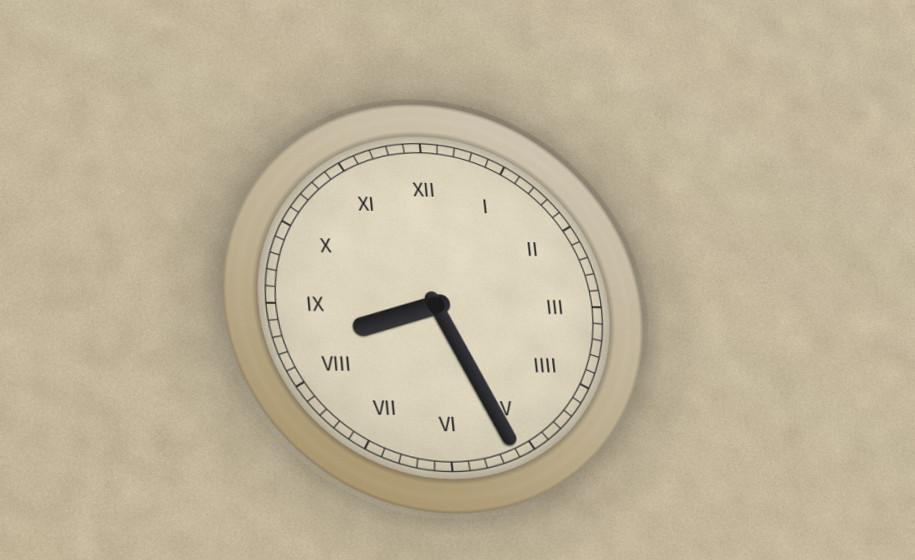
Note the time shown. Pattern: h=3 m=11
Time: h=8 m=26
